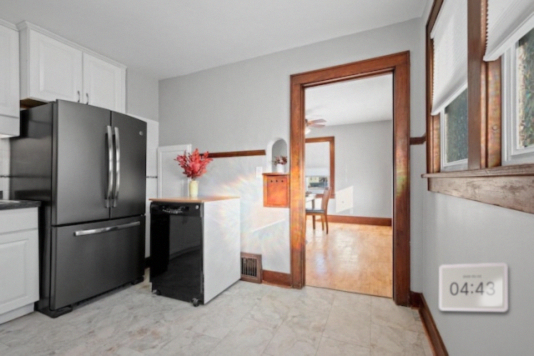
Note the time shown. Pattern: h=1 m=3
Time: h=4 m=43
